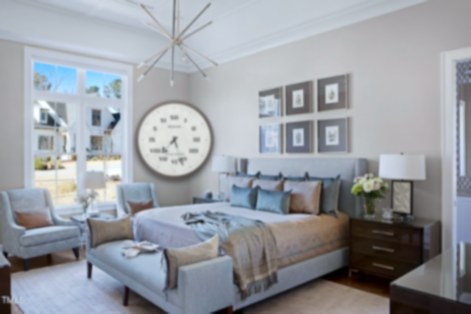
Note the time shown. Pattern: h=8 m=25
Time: h=7 m=27
